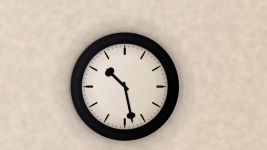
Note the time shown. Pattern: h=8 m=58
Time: h=10 m=28
